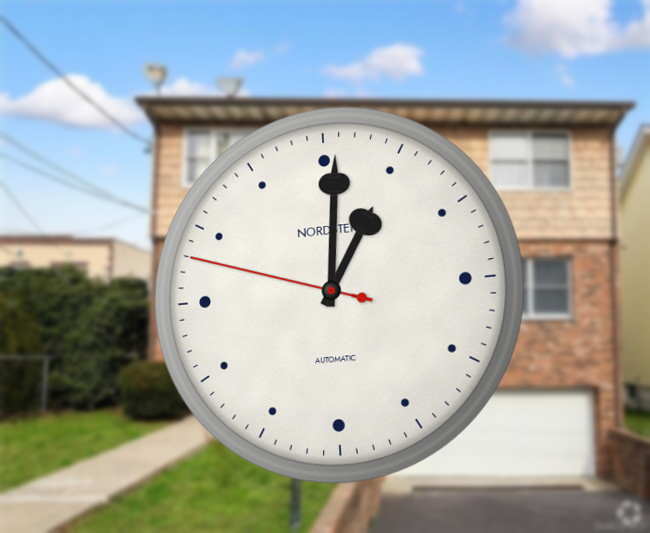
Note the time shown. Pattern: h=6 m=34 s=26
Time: h=1 m=0 s=48
